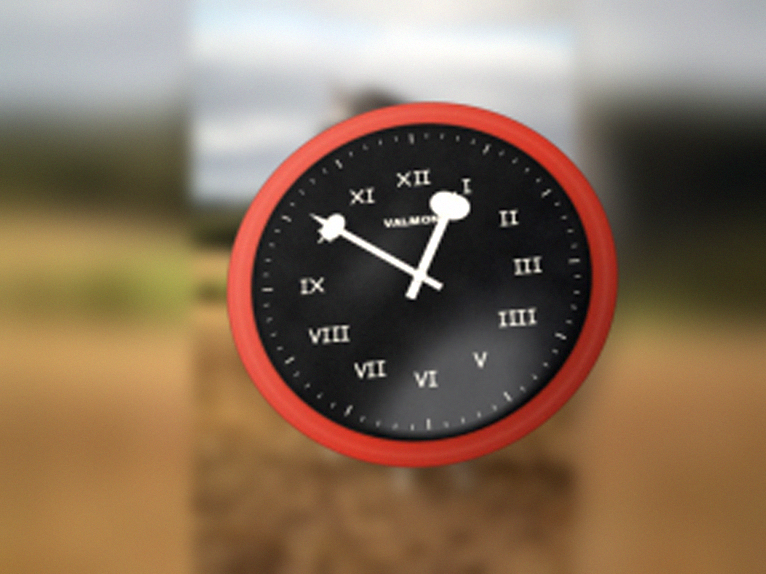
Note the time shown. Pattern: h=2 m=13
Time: h=12 m=51
